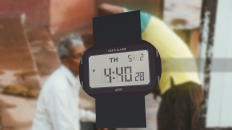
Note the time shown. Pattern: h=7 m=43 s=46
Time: h=4 m=40 s=28
